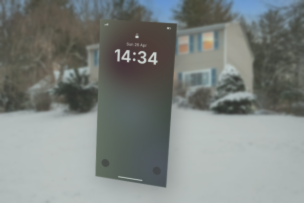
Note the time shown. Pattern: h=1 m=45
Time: h=14 m=34
